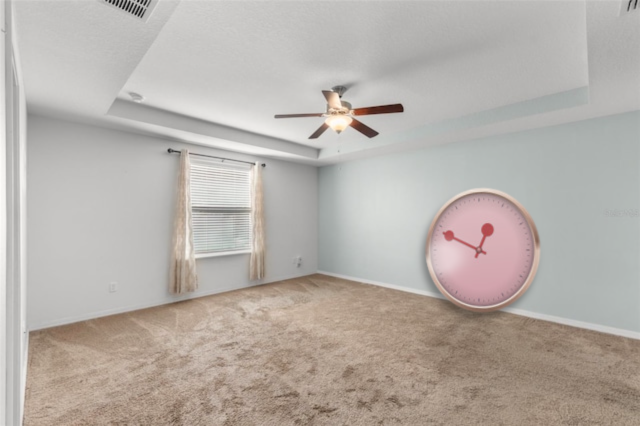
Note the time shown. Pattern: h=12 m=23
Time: h=12 m=49
